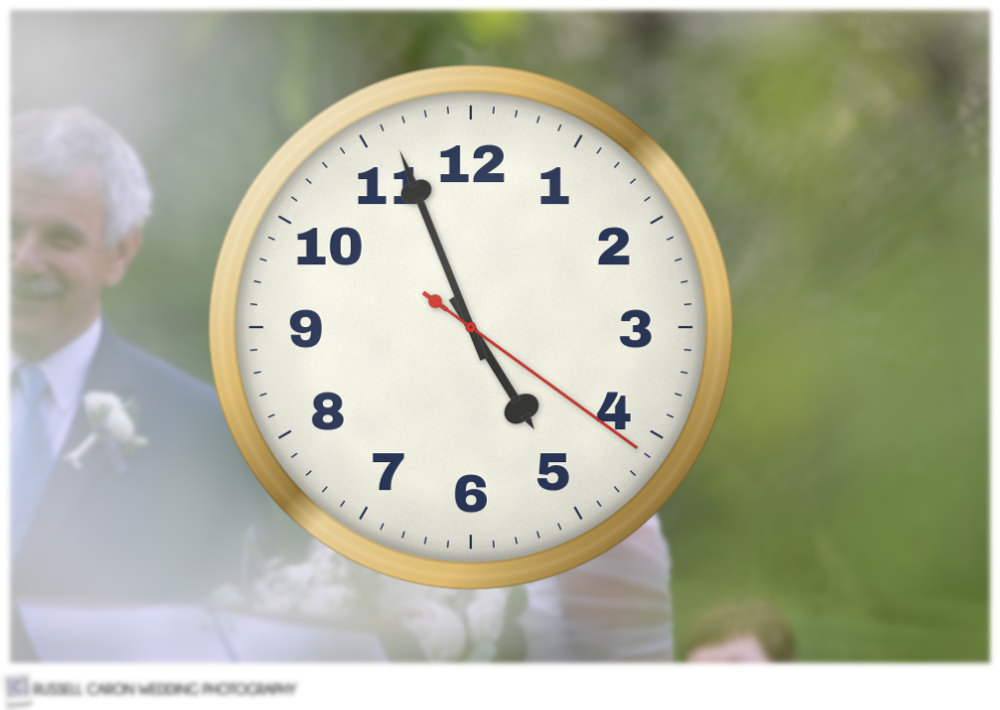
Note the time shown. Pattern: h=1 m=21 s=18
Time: h=4 m=56 s=21
